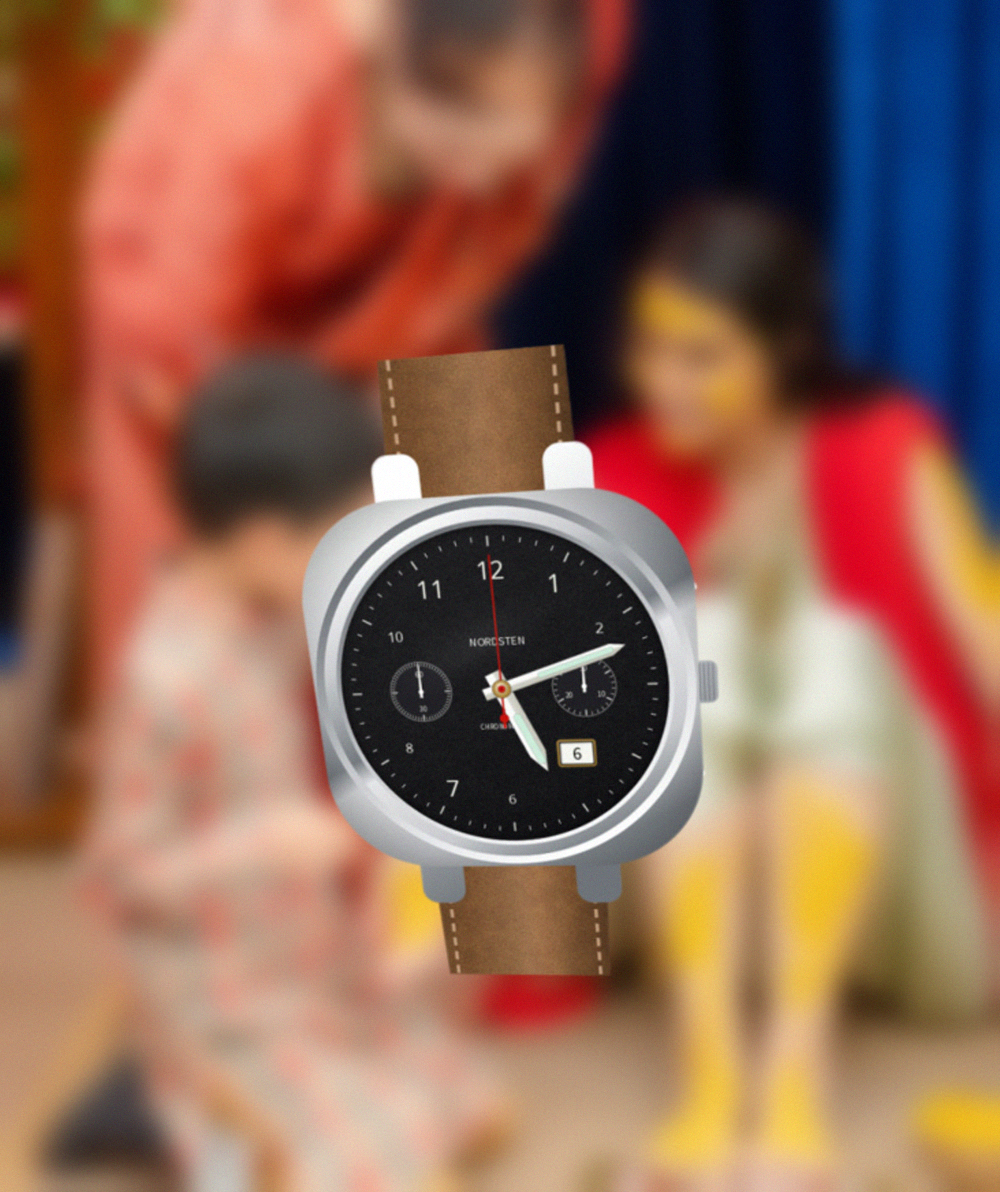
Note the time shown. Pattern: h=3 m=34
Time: h=5 m=12
